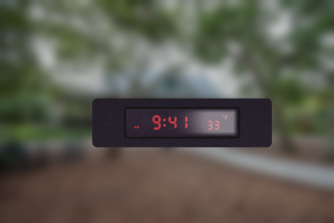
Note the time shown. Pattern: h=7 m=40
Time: h=9 m=41
